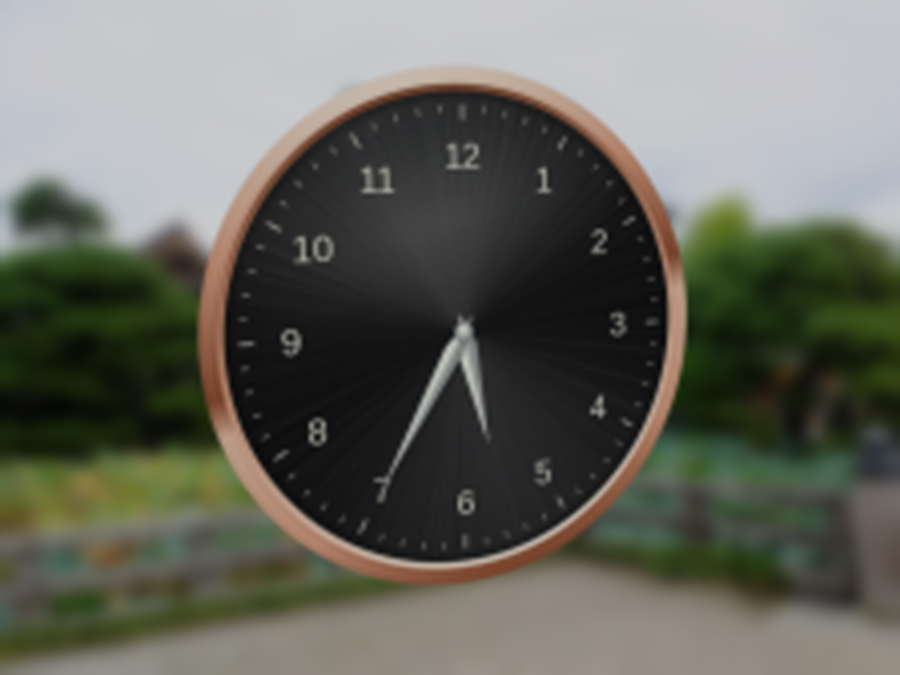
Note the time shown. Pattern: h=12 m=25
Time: h=5 m=35
